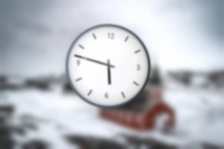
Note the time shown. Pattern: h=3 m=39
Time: h=5 m=47
